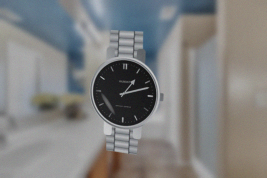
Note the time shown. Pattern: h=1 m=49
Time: h=1 m=12
